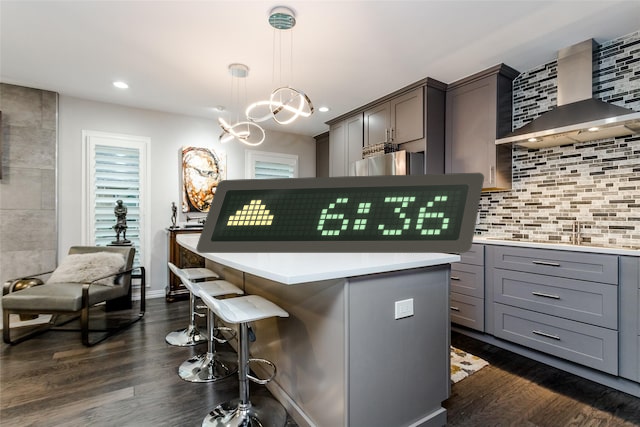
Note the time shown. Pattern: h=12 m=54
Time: h=6 m=36
